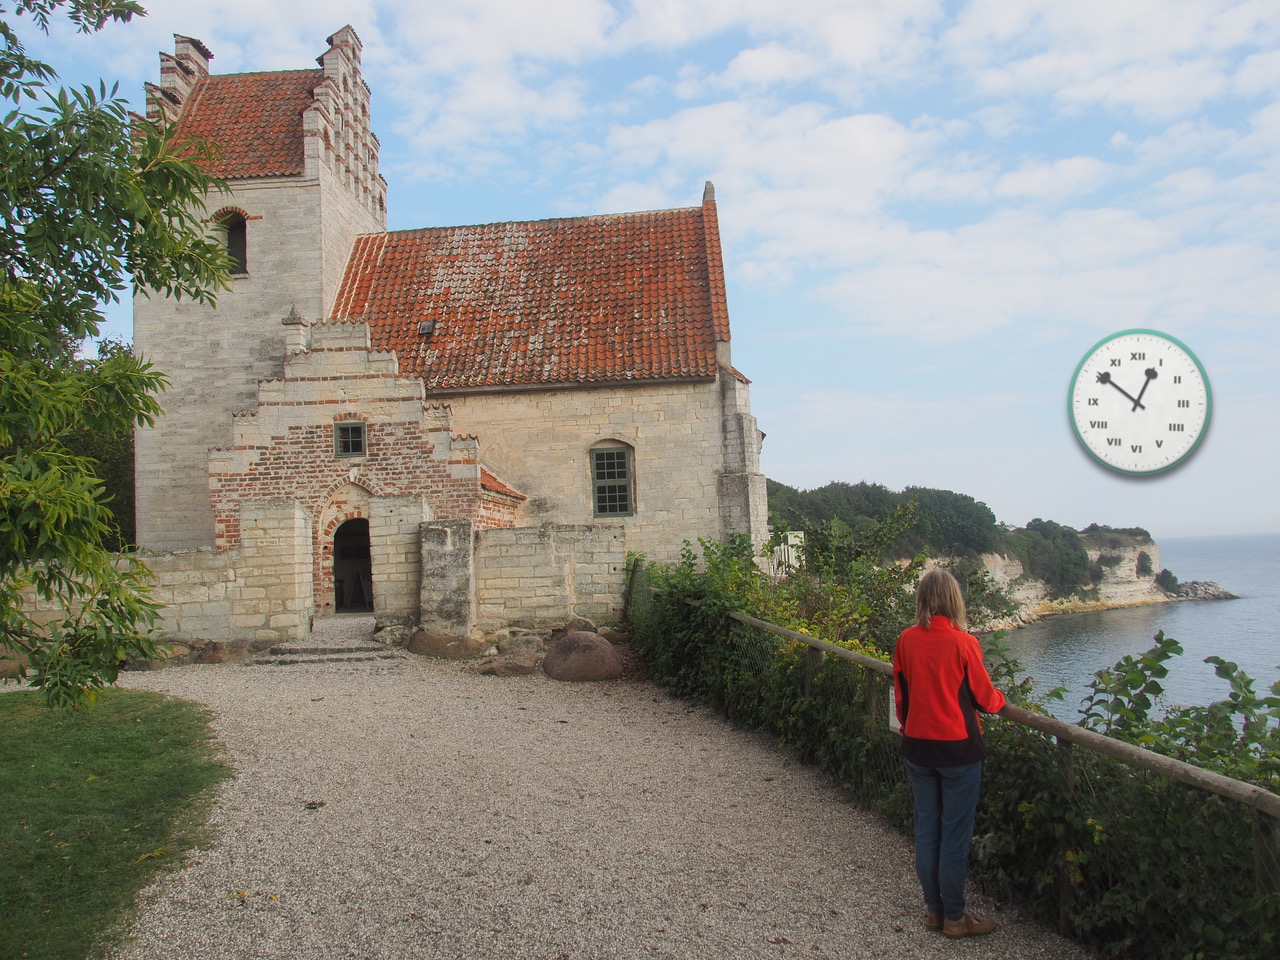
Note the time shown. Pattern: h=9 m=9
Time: h=12 m=51
